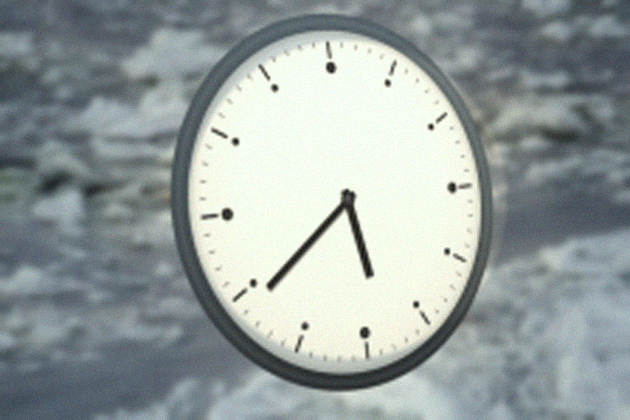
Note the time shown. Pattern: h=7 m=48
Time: h=5 m=39
